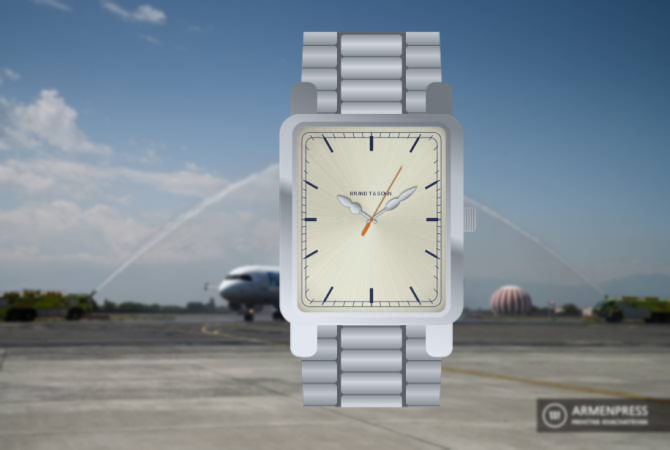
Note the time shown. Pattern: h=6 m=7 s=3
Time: h=10 m=9 s=5
